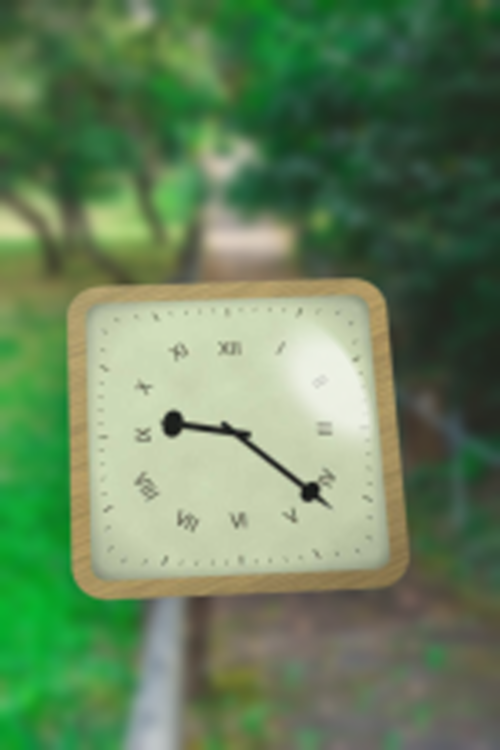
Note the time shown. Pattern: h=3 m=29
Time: h=9 m=22
